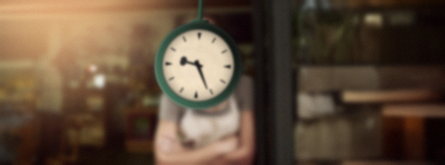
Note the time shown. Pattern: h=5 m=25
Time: h=9 m=26
